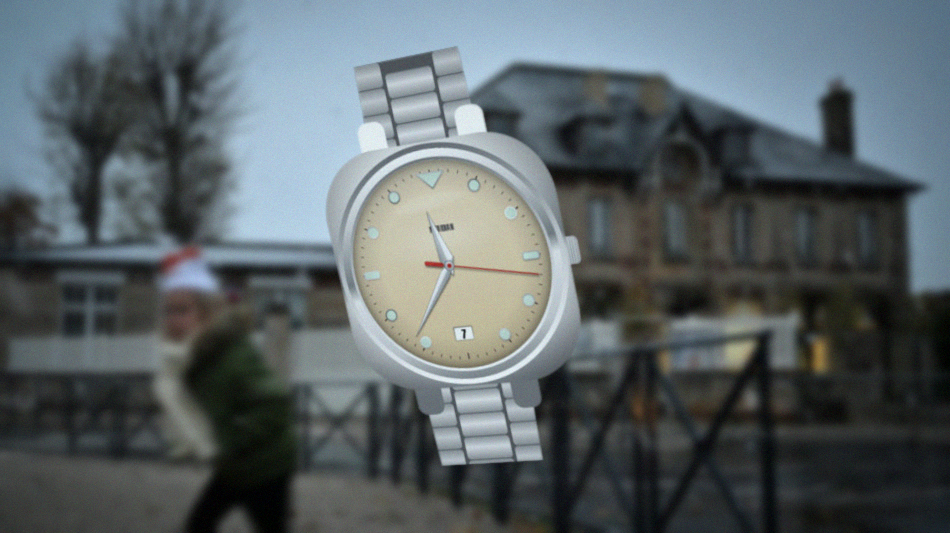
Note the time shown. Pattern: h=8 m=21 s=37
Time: h=11 m=36 s=17
